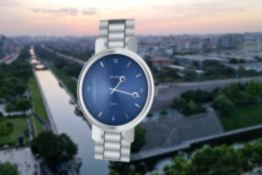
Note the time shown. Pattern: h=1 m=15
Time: h=1 m=17
